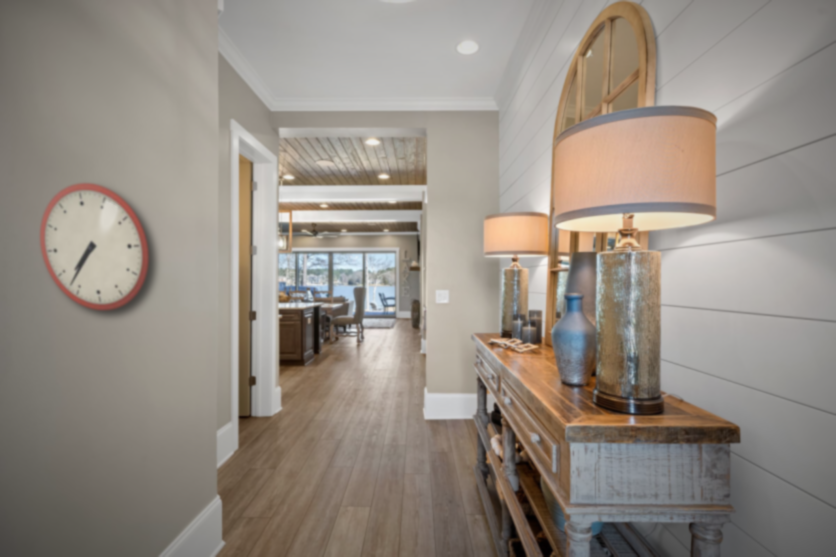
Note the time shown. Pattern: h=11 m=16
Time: h=7 m=37
